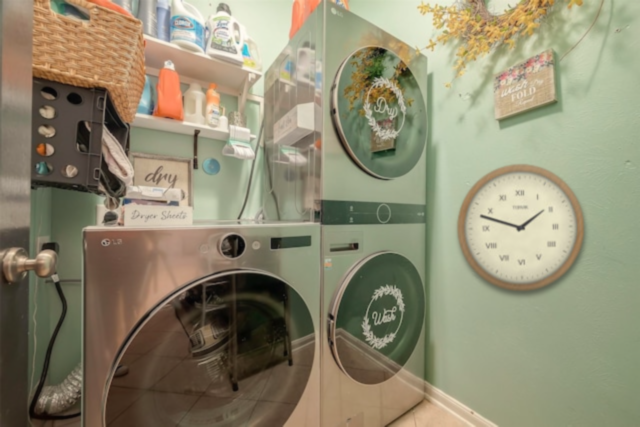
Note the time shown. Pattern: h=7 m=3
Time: h=1 m=48
